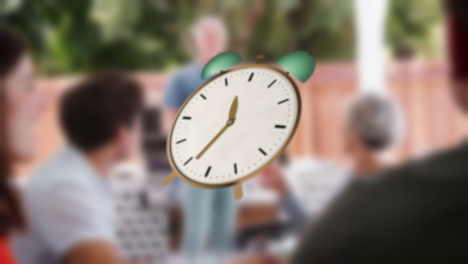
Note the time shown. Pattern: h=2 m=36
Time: h=11 m=34
